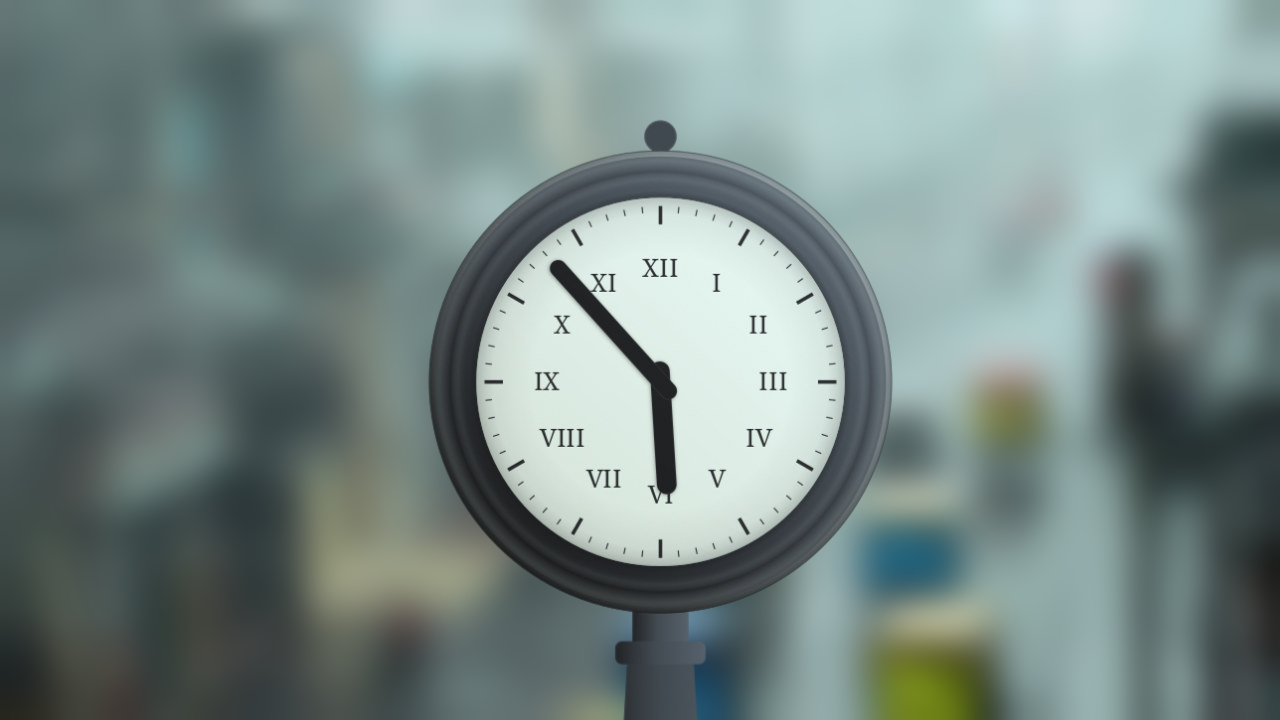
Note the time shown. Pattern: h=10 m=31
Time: h=5 m=53
